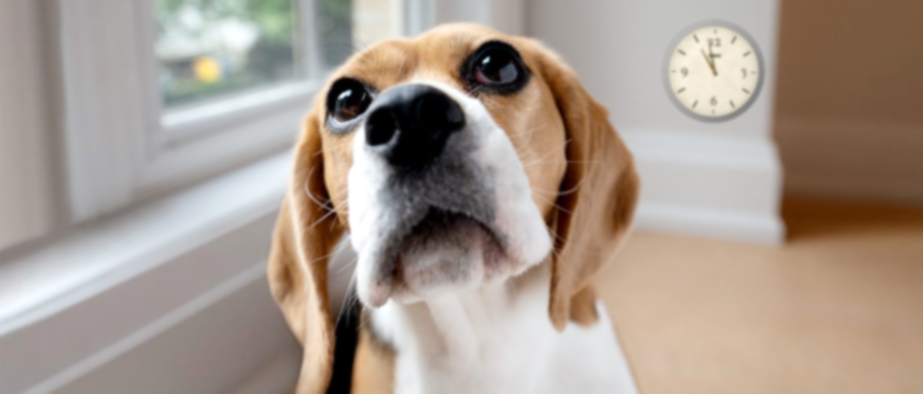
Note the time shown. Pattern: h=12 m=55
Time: h=10 m=58
